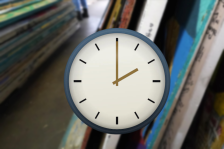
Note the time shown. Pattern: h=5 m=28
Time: h=2 m=0
